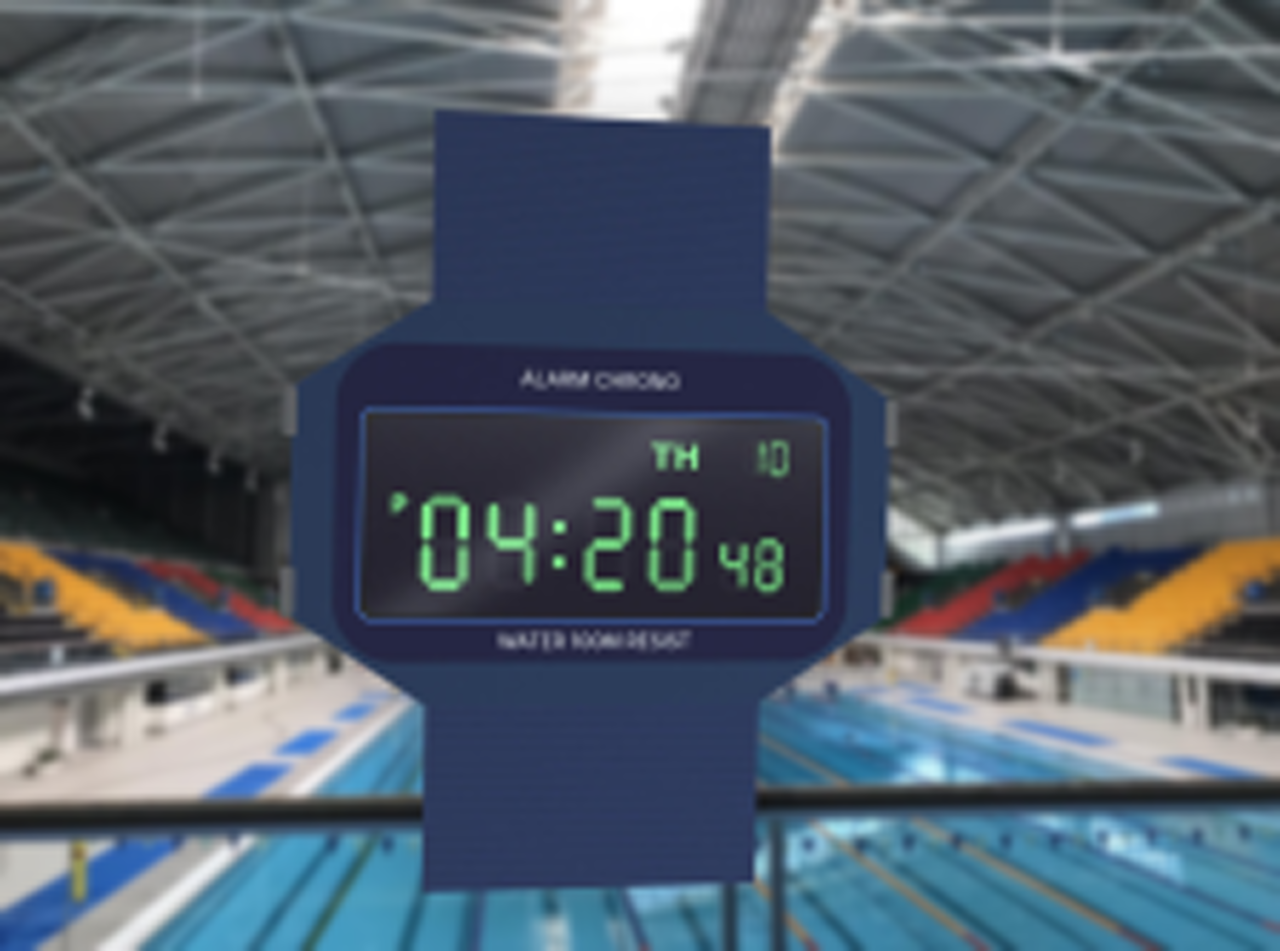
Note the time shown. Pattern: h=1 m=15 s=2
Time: h=4 m=20 s=48
